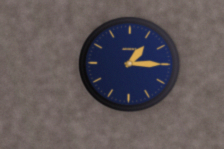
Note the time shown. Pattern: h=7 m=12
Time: h=1 m=15
